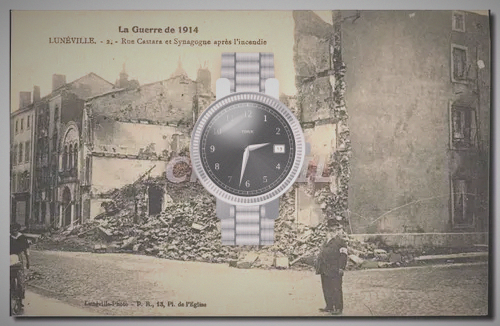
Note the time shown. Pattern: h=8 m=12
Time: h=2 m=32
